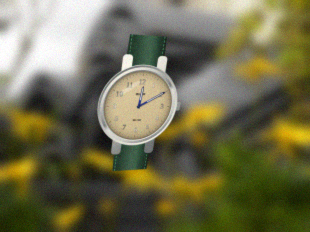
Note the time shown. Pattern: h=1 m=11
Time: h=12 m=10
